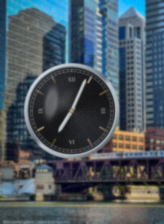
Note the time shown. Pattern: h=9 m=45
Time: h=7 m=4
